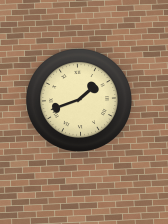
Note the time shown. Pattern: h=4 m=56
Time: h=1 m=42
